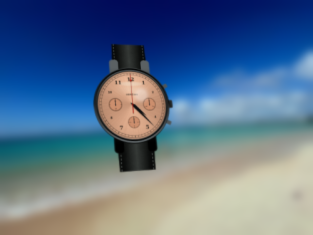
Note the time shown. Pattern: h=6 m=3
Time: h=4 m=23
